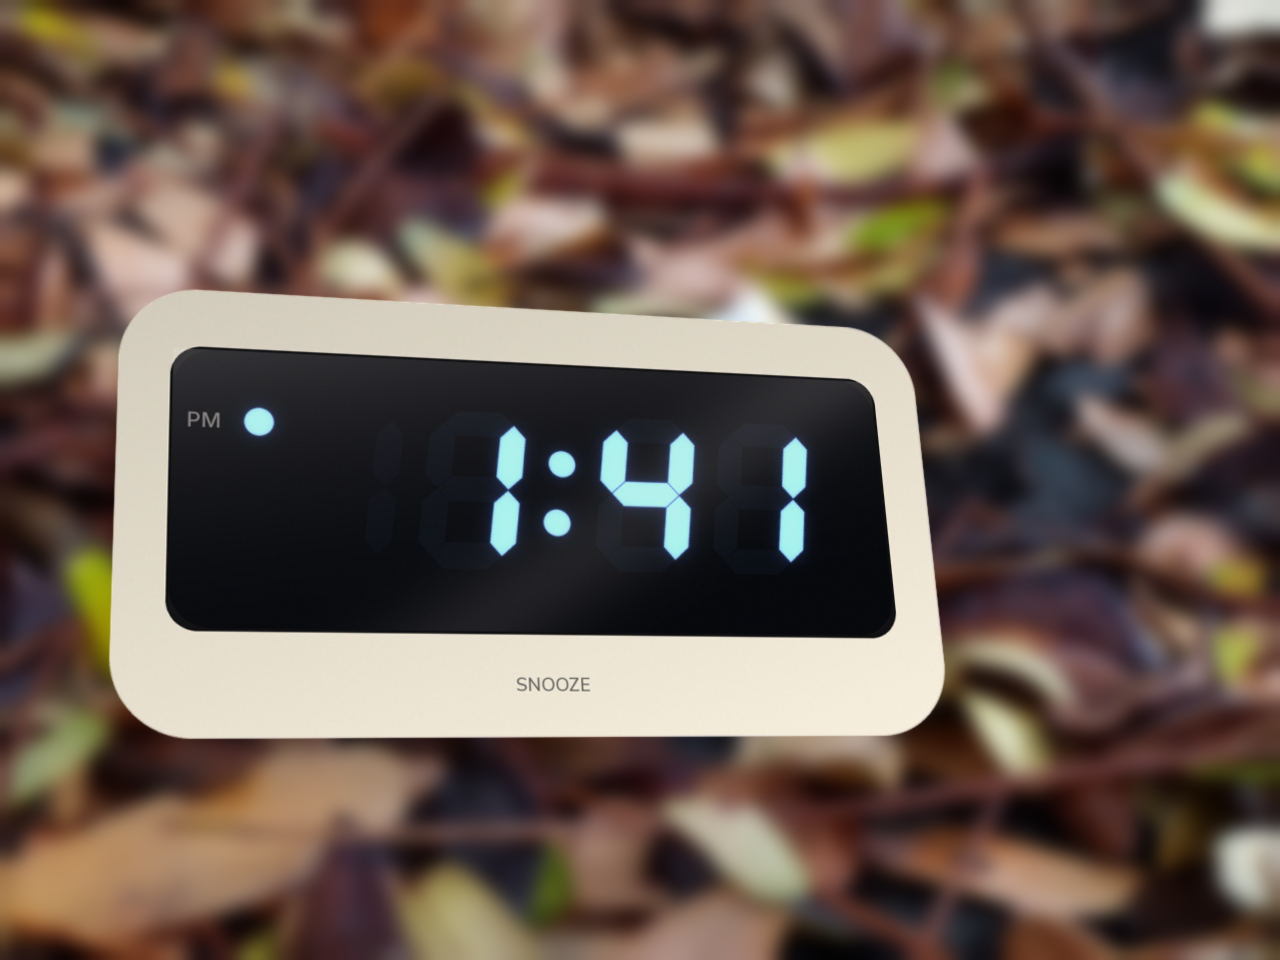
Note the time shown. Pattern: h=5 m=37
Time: h=1 m=41
